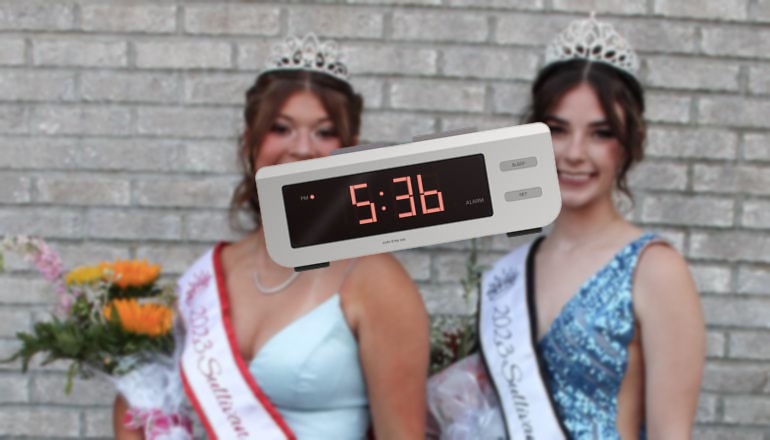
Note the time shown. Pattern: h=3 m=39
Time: h=5 m=36
